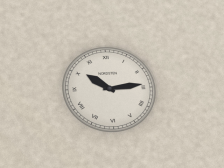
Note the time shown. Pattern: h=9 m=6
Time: h=10 m=14
